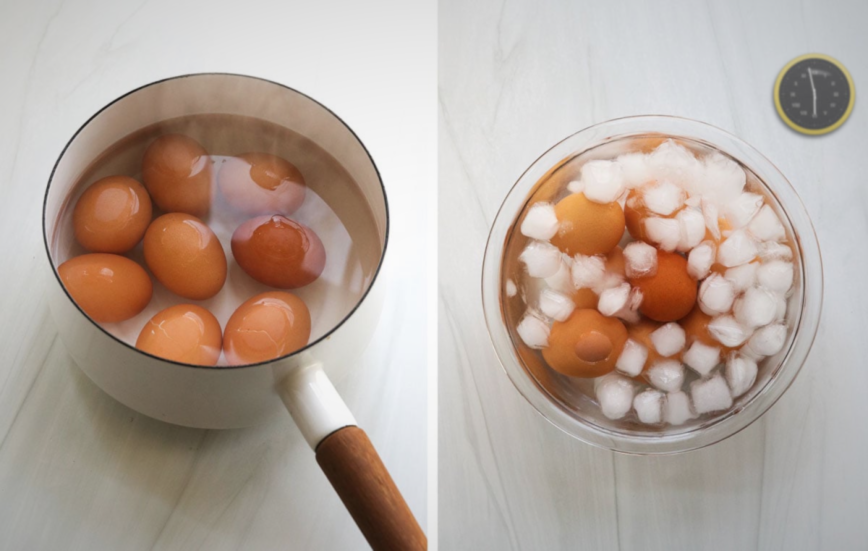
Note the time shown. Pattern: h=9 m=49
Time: h=5 m=58
